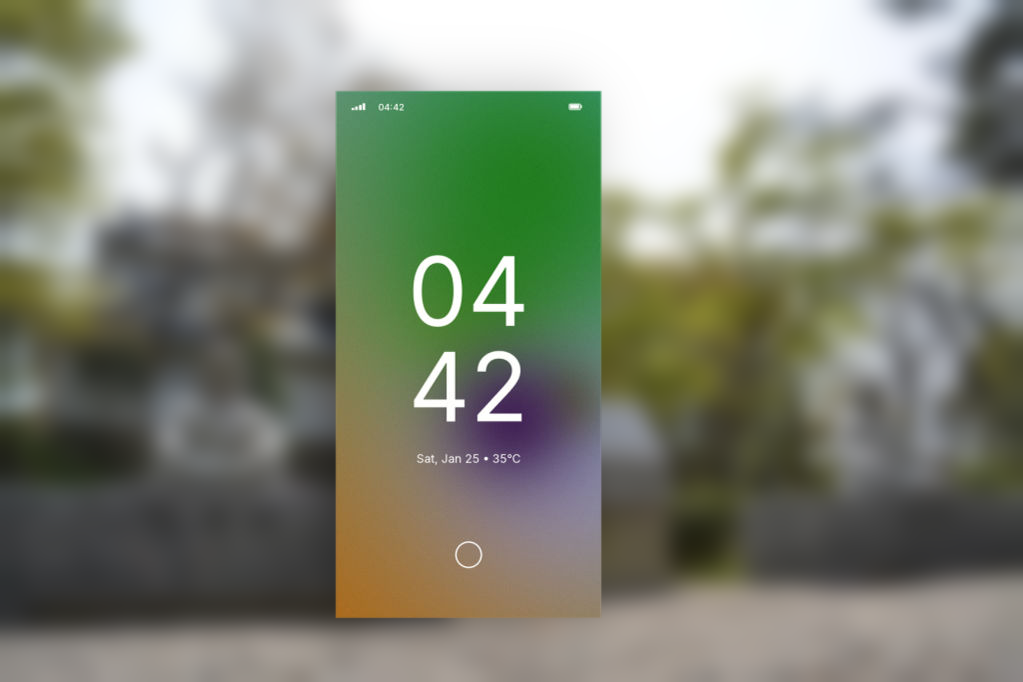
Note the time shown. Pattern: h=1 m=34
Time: h=4 m=42
